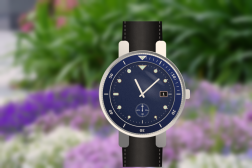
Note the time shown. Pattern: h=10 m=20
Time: h=11 m=8
